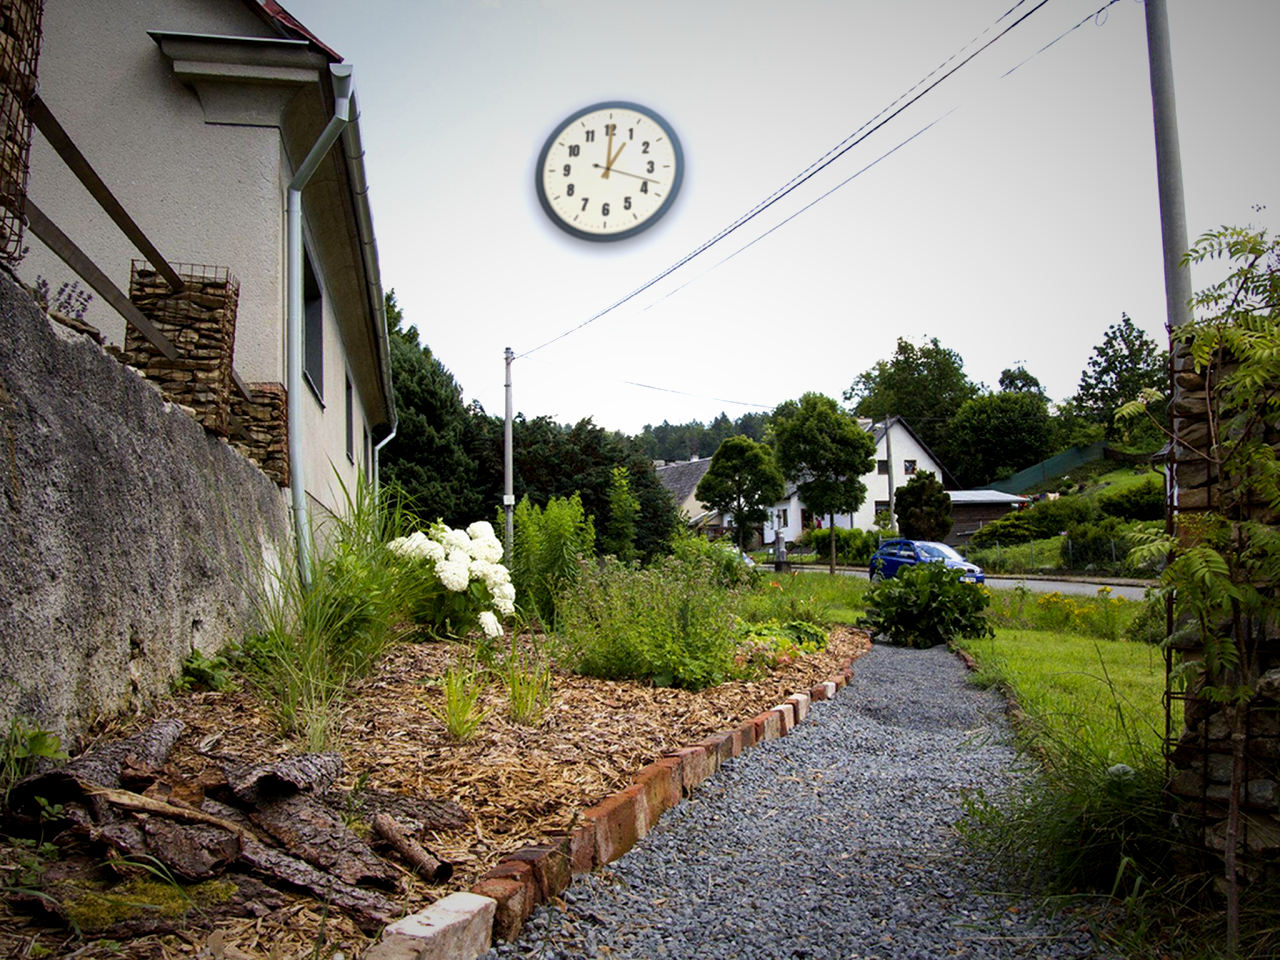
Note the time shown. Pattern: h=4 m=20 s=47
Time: h=1 m=0 s=18
